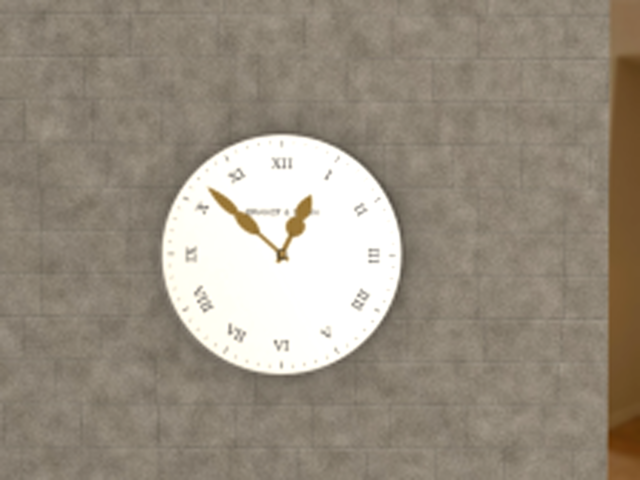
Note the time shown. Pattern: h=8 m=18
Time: h=12 m=52
